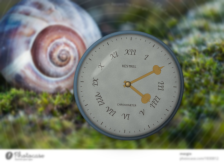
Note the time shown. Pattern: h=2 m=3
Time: h=4 m=10
